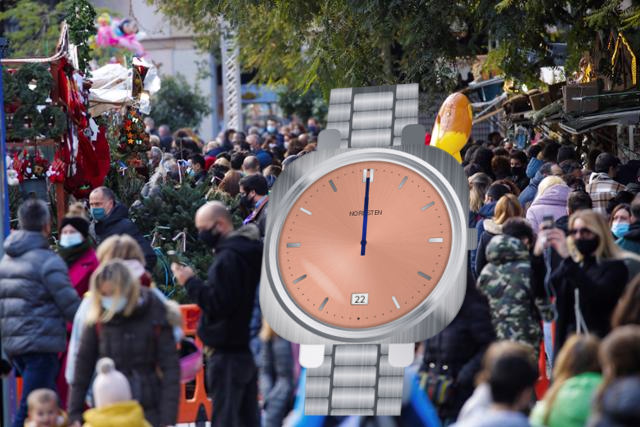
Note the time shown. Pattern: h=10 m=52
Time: h=12 m=0
